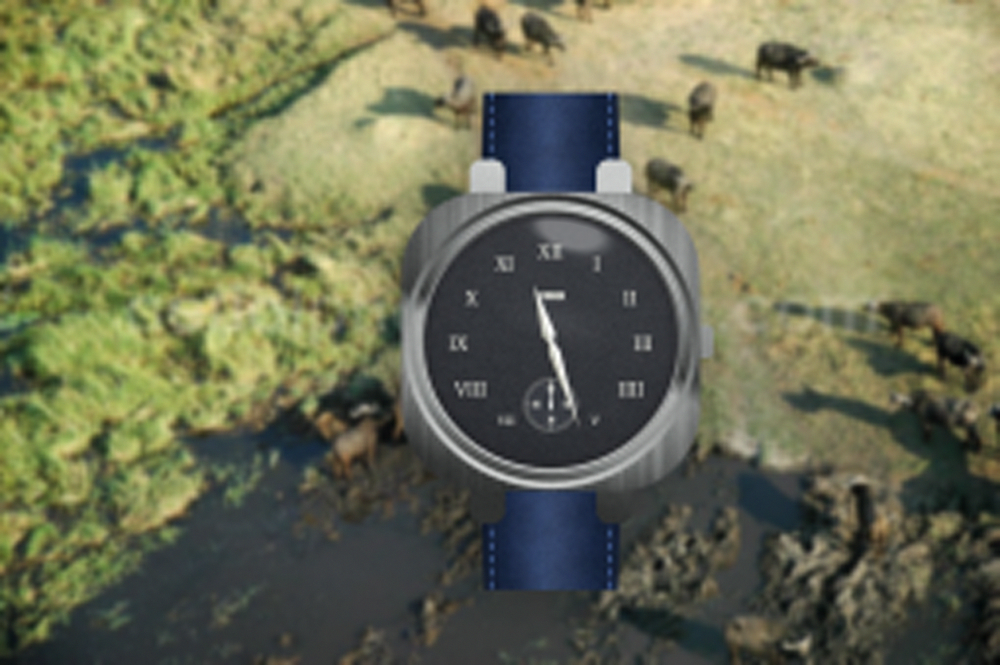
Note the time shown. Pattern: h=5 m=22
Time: h=11 m=27
